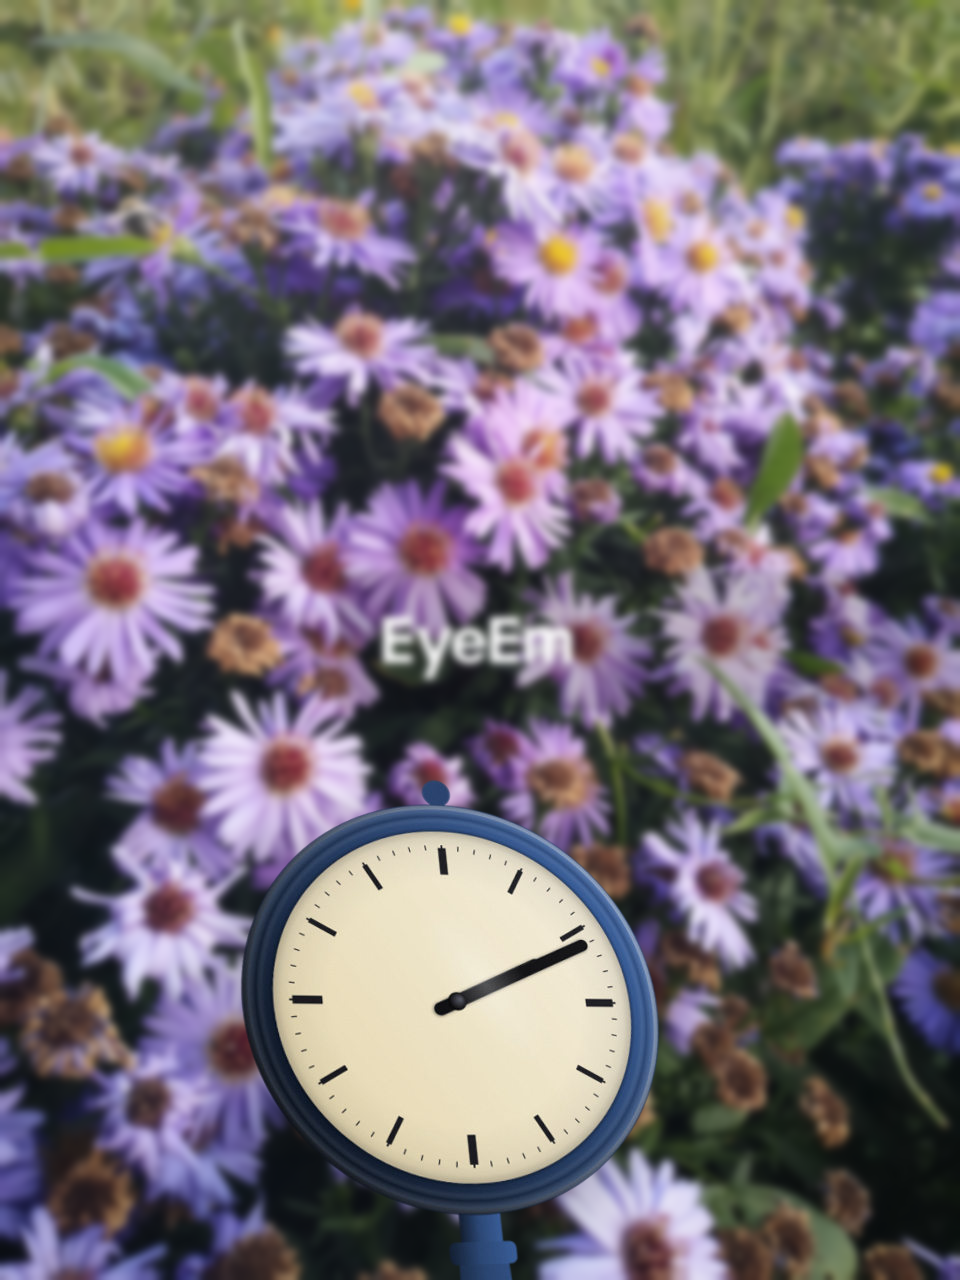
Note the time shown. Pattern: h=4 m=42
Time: h=2 m=11
